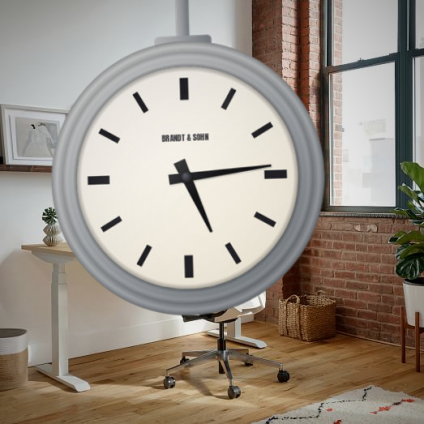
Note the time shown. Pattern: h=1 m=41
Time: h=5 m=14
